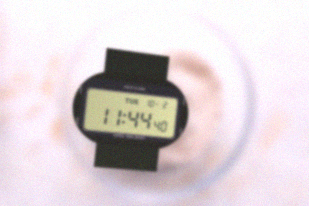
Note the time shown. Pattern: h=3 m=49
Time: h=11 m=44
